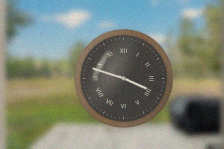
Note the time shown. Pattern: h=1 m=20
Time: h=3 m=48
